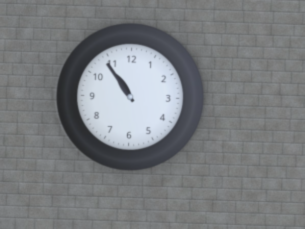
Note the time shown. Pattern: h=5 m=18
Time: h=10 m=54
